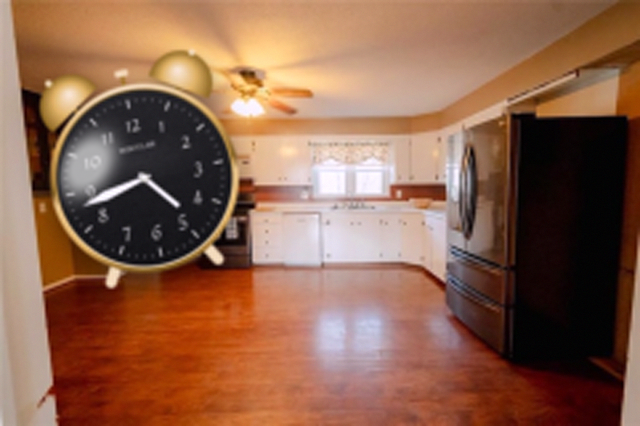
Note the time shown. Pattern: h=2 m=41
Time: h=4 m=43
